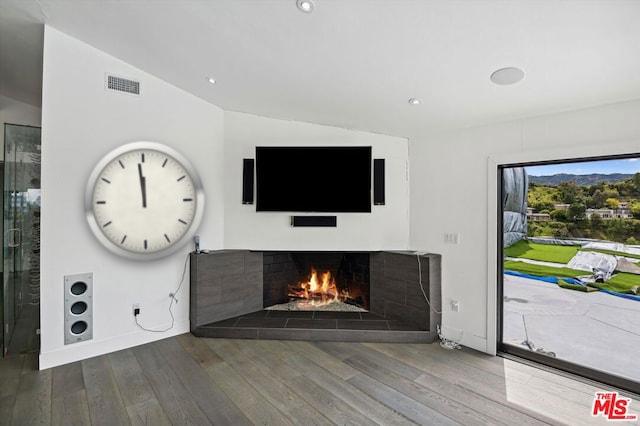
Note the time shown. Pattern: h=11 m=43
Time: h=11 m=59
